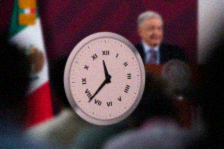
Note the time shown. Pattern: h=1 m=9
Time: h=11 m=38
